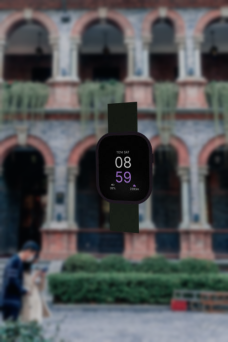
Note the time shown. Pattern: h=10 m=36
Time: h=8 m=59
